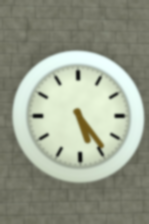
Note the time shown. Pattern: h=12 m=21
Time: h=5 m=24
